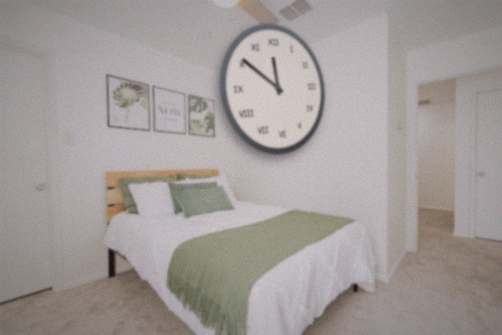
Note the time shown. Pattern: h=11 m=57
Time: h=11 m=51
